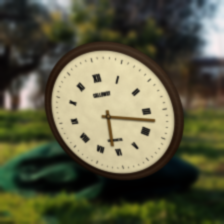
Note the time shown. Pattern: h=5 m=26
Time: h=6 m=17
